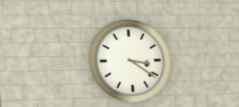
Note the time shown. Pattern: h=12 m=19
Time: h=3 m=21
